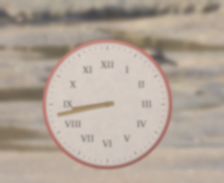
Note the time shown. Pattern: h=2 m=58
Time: h=8 m=43
